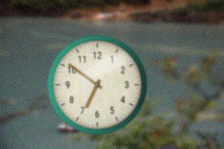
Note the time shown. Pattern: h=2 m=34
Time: h=6 m=51
